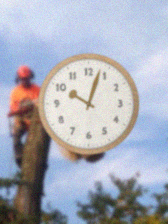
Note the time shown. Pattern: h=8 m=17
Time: h=10 m=3
